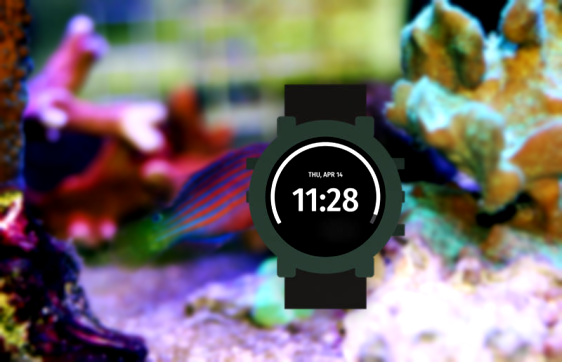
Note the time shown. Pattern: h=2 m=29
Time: h=11 m=28
